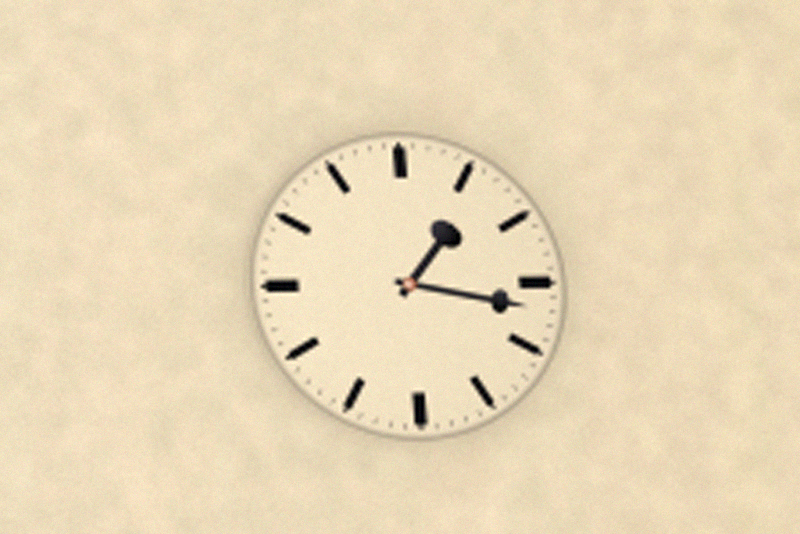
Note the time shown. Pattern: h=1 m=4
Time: h=1 m=17
